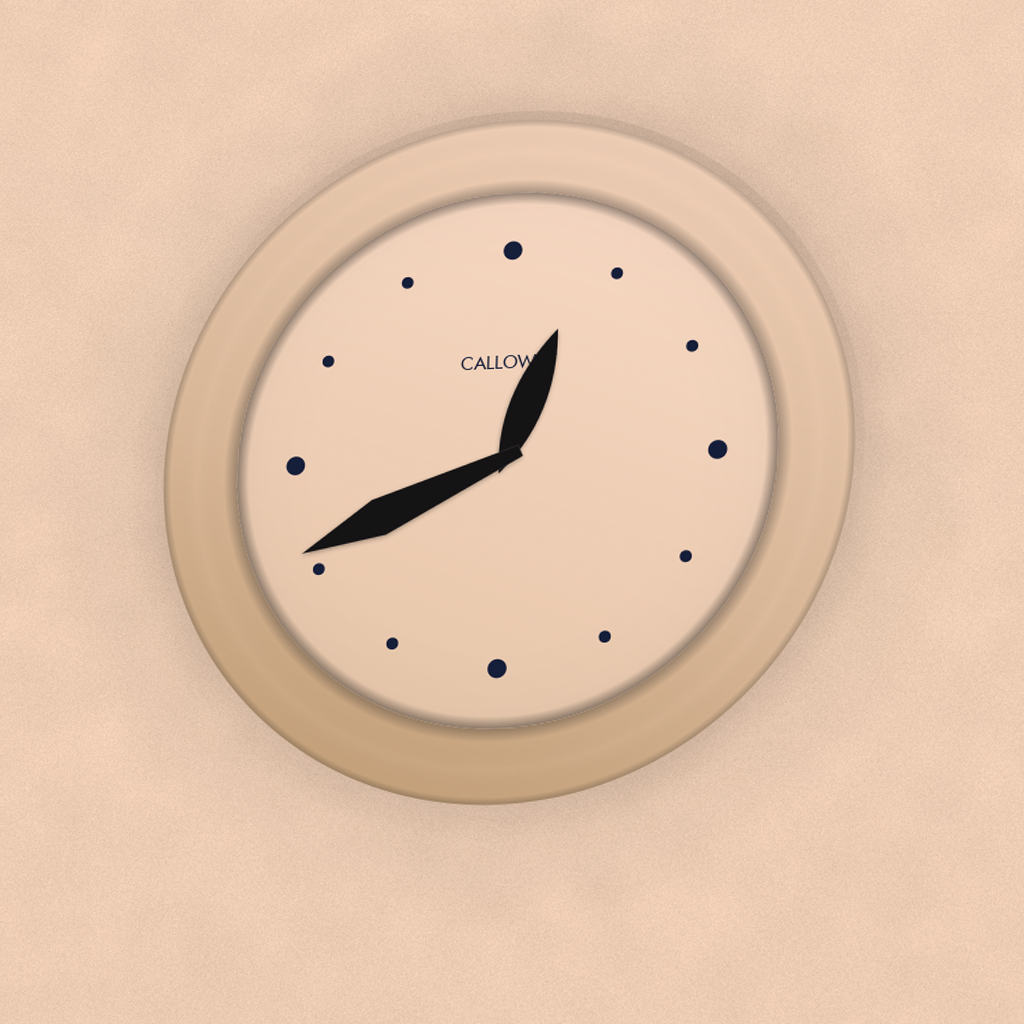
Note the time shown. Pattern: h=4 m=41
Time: h=12 m=41
